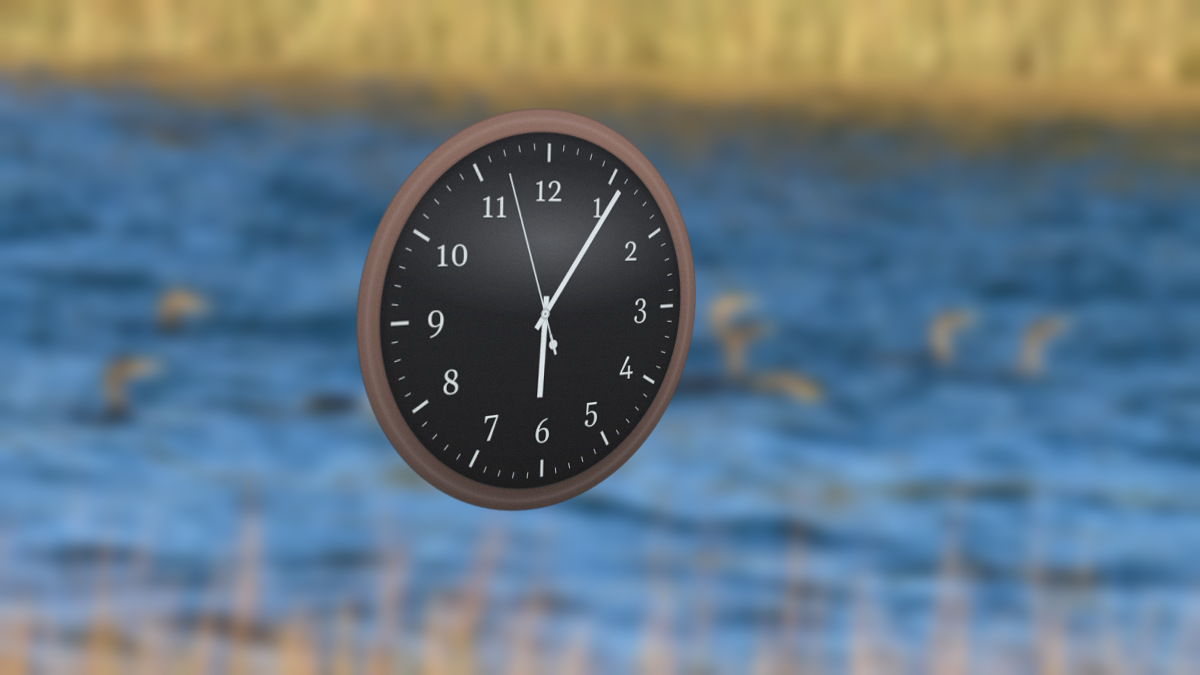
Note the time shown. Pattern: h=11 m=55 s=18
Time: h=6 m=5 s=57
